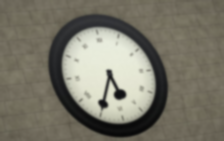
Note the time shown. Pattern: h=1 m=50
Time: h=5 m=35
